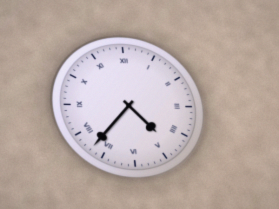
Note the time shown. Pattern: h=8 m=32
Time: h=4 m=37
